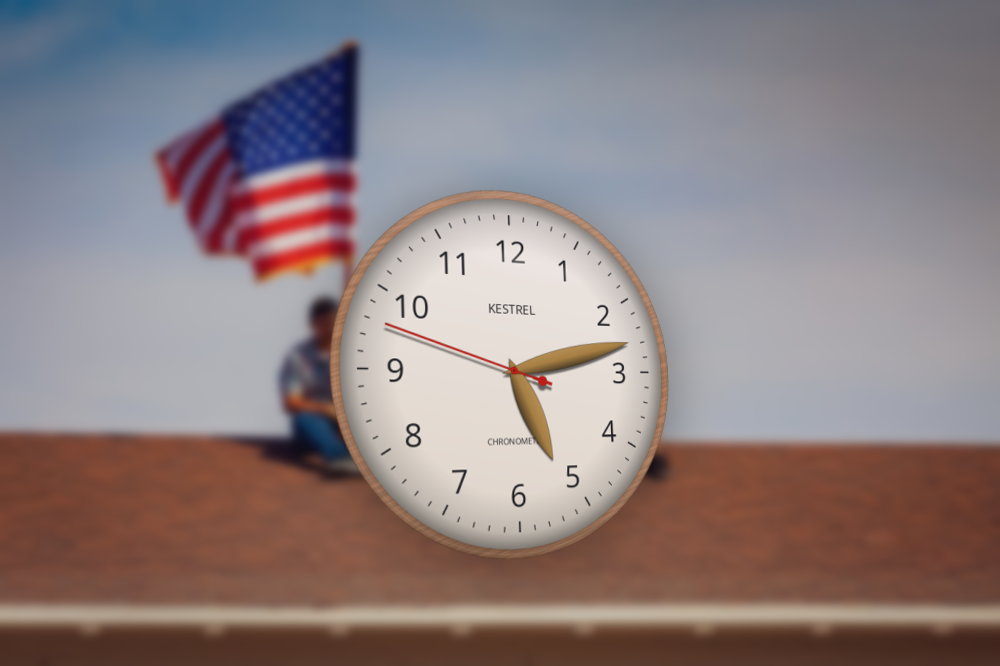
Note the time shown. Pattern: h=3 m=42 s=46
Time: h=5 m=12 s=48
